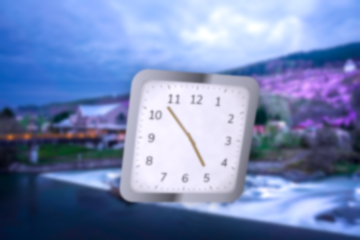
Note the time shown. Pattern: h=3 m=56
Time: h=4 m=53
